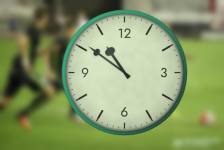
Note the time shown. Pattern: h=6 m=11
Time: h=10 m=51
